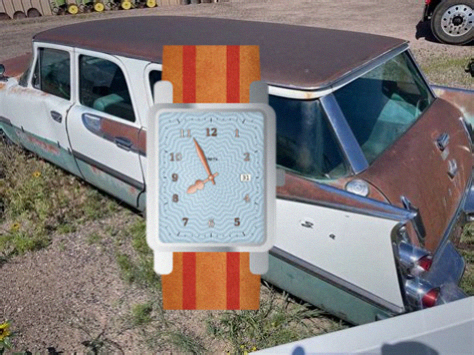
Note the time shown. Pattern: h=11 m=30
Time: h=7 m=56
